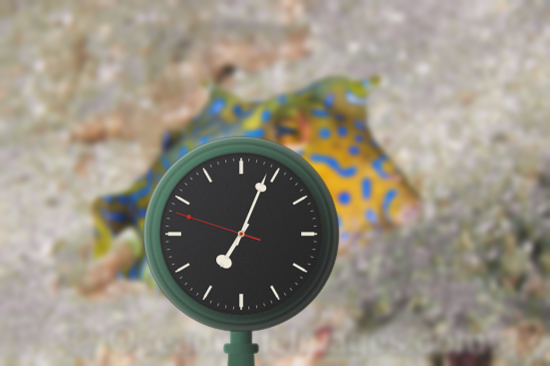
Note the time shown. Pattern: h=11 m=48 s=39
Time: h=7 m=3 s=48
